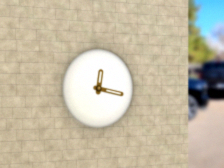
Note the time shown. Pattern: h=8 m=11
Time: h=12 m=17
